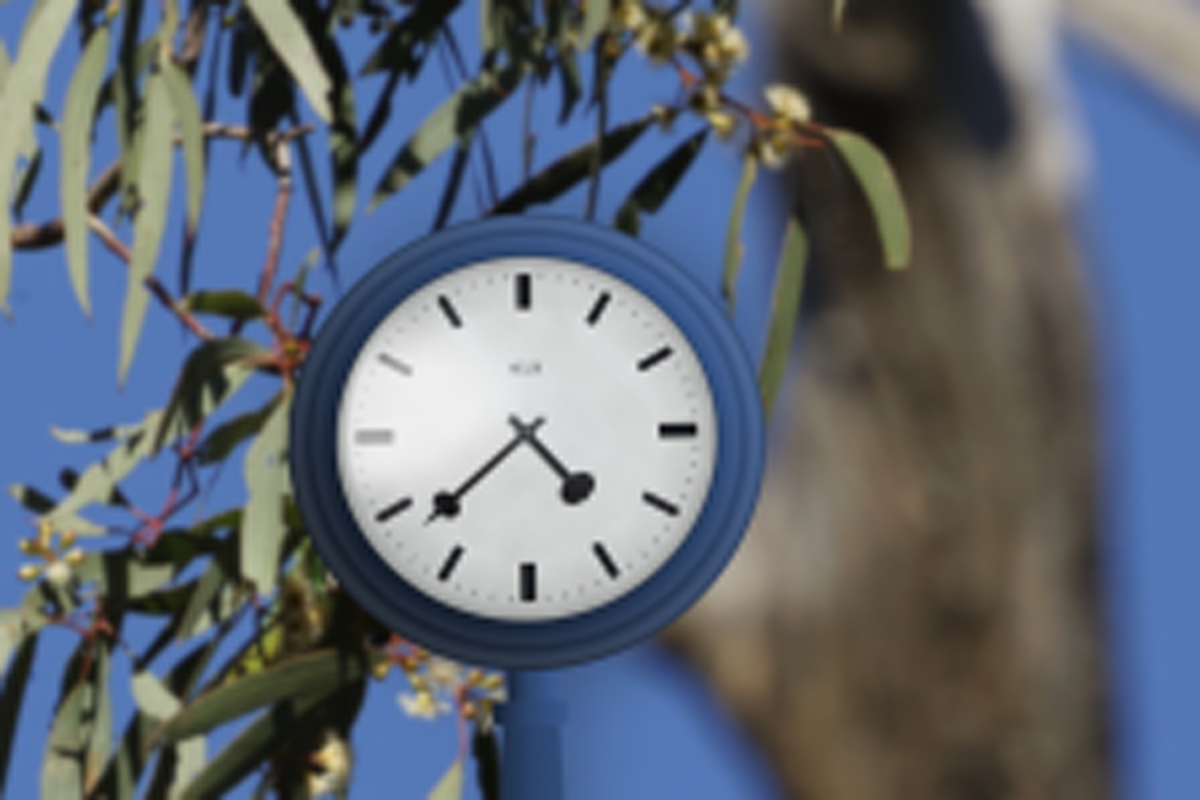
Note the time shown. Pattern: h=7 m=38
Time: h=4 m=38
